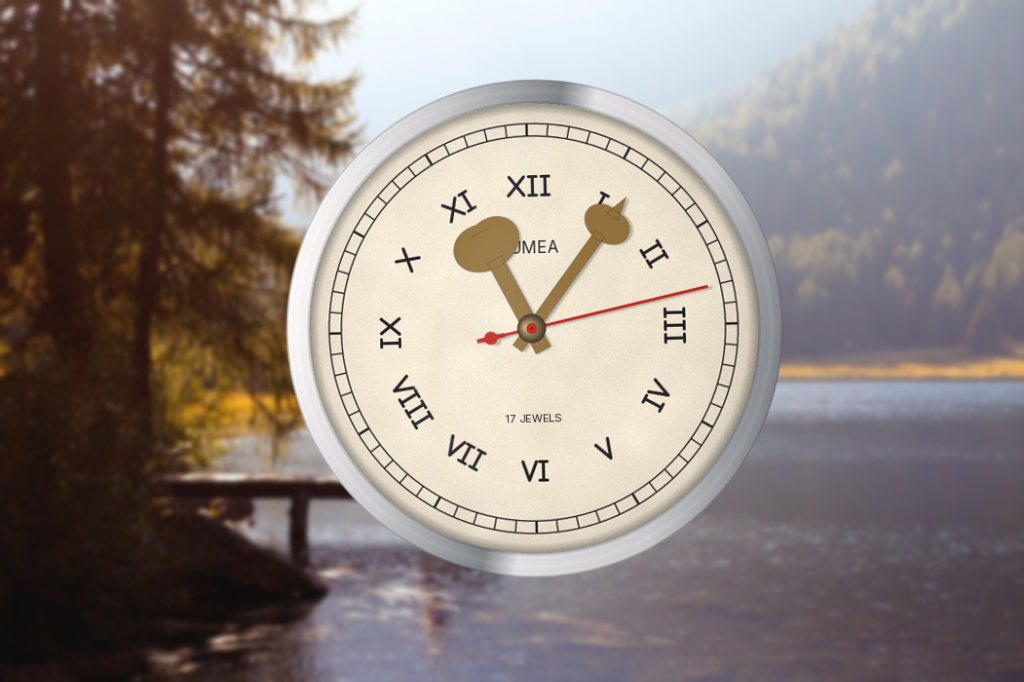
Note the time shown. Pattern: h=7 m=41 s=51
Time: h=11 m=6 s=13
